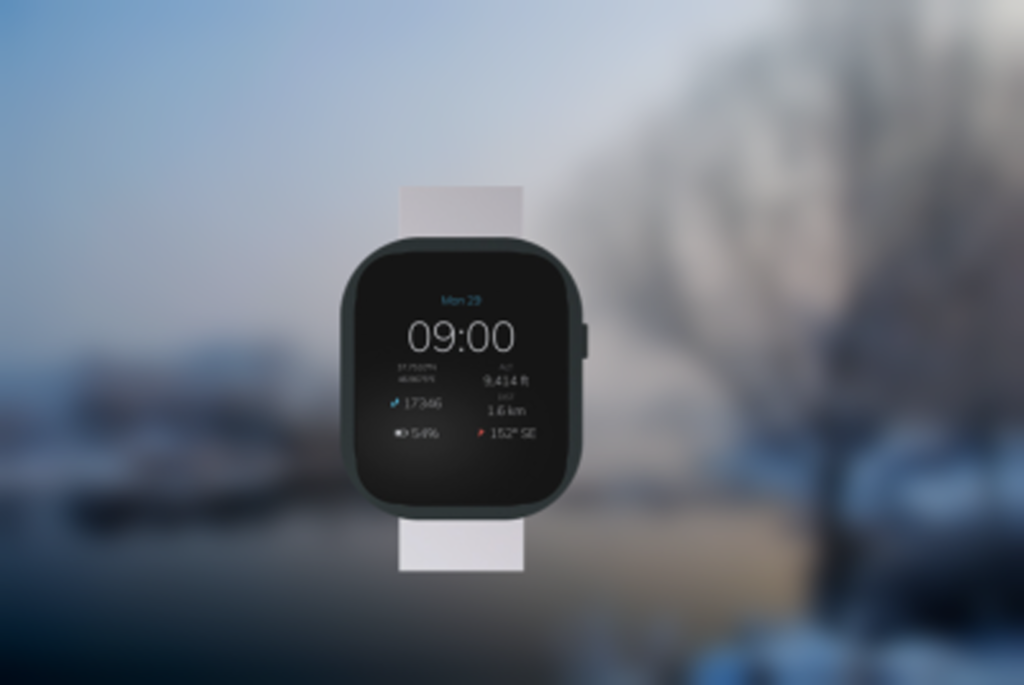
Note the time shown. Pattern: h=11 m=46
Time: h=9 m=0
